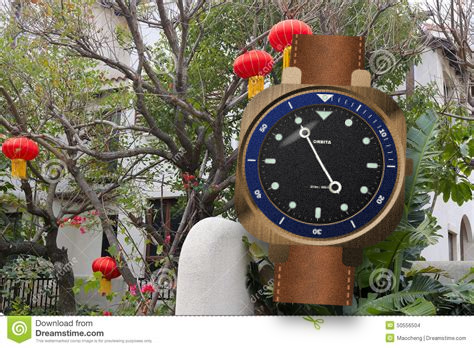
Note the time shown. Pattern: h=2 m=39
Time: h=4 m=55
